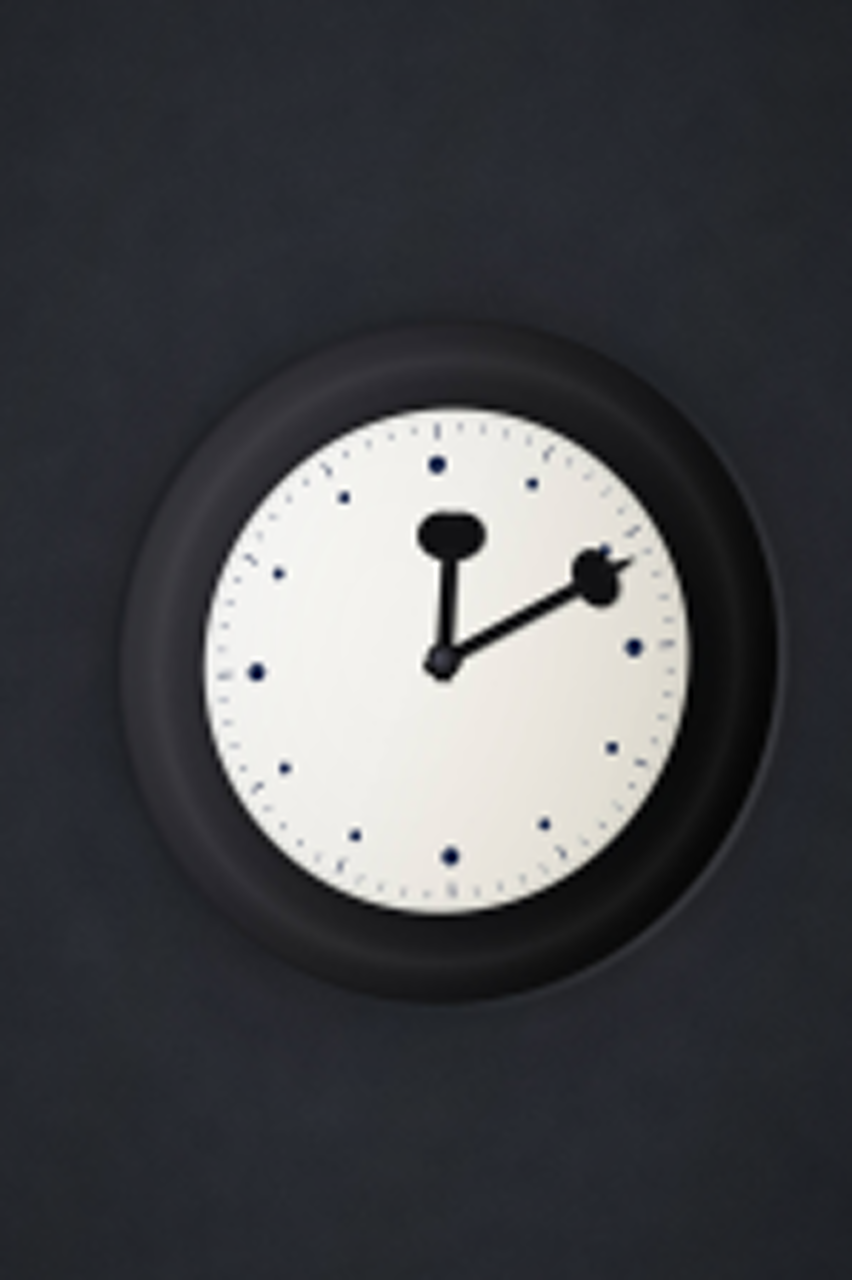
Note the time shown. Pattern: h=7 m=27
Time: h=12 m=11
